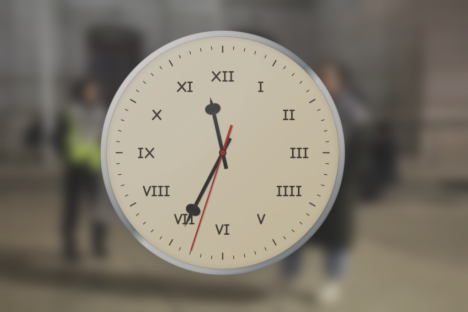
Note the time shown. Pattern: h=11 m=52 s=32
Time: h=11 m=34 s=33
